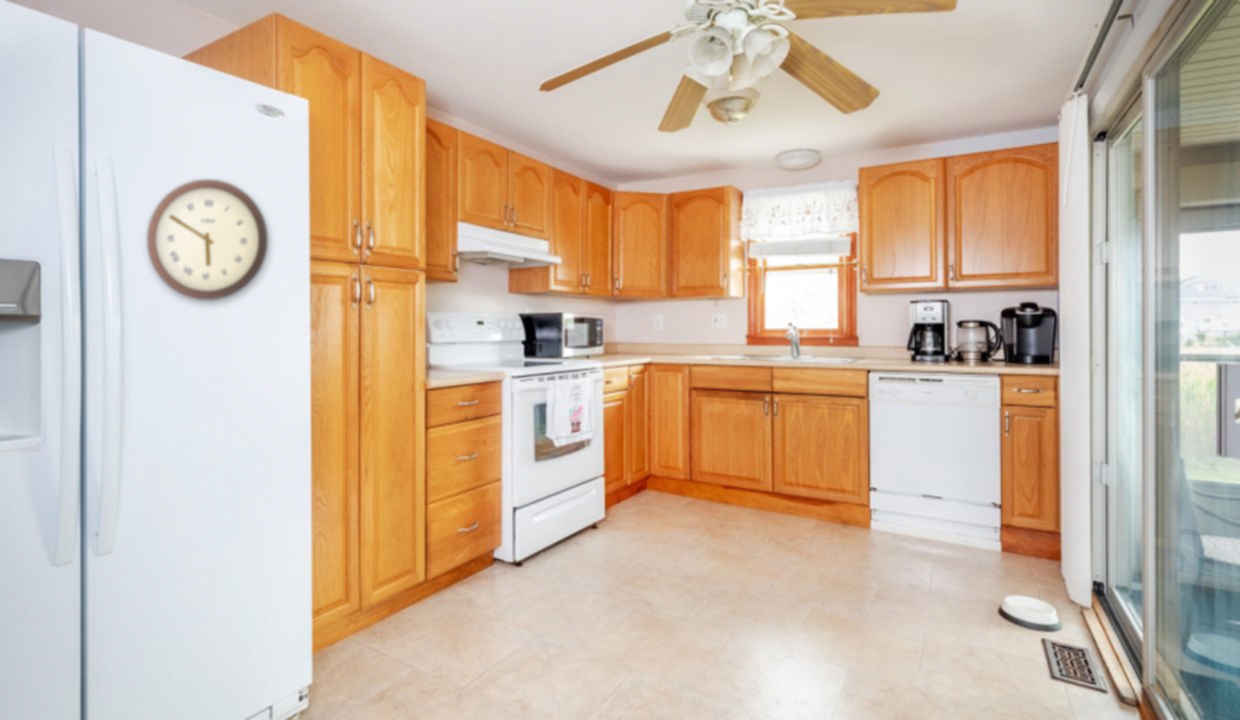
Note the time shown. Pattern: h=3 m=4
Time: h=5 m=50
